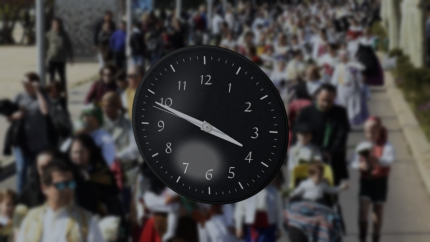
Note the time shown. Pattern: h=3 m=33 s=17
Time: h=3 m=48 s=48
